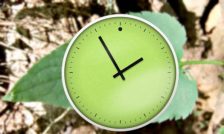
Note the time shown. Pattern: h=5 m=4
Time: h=1 m=55
